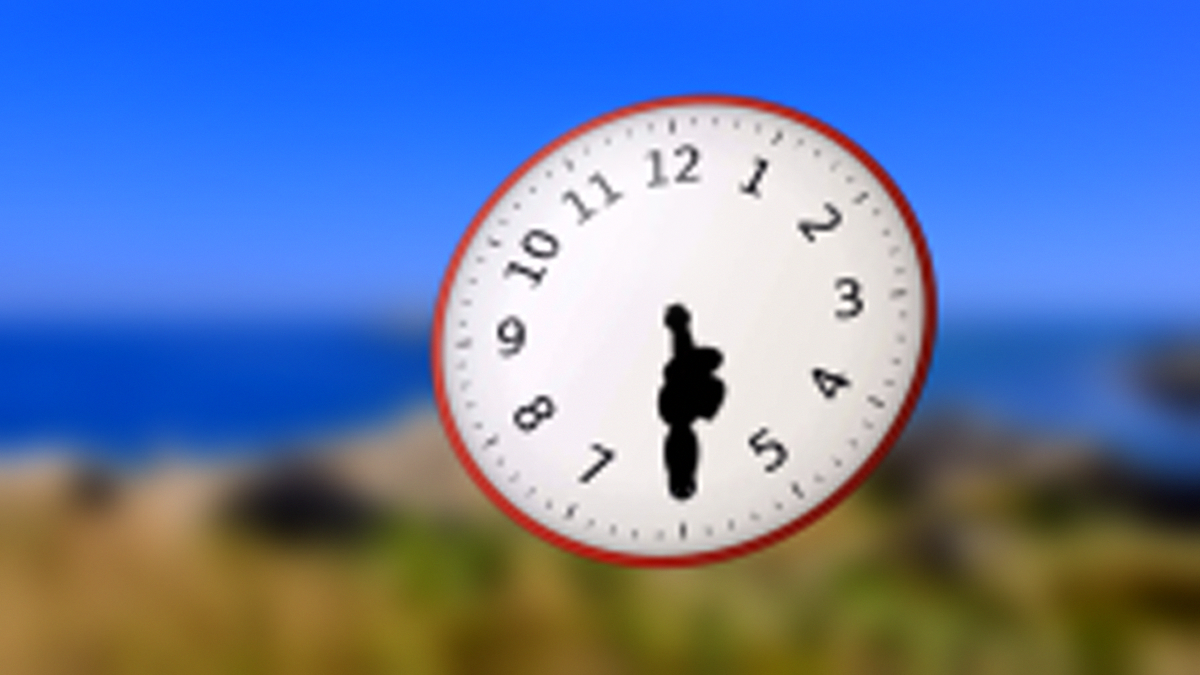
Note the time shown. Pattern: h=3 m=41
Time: h=5 m=30
